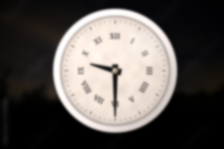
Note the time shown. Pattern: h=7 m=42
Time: h=9 m=30
